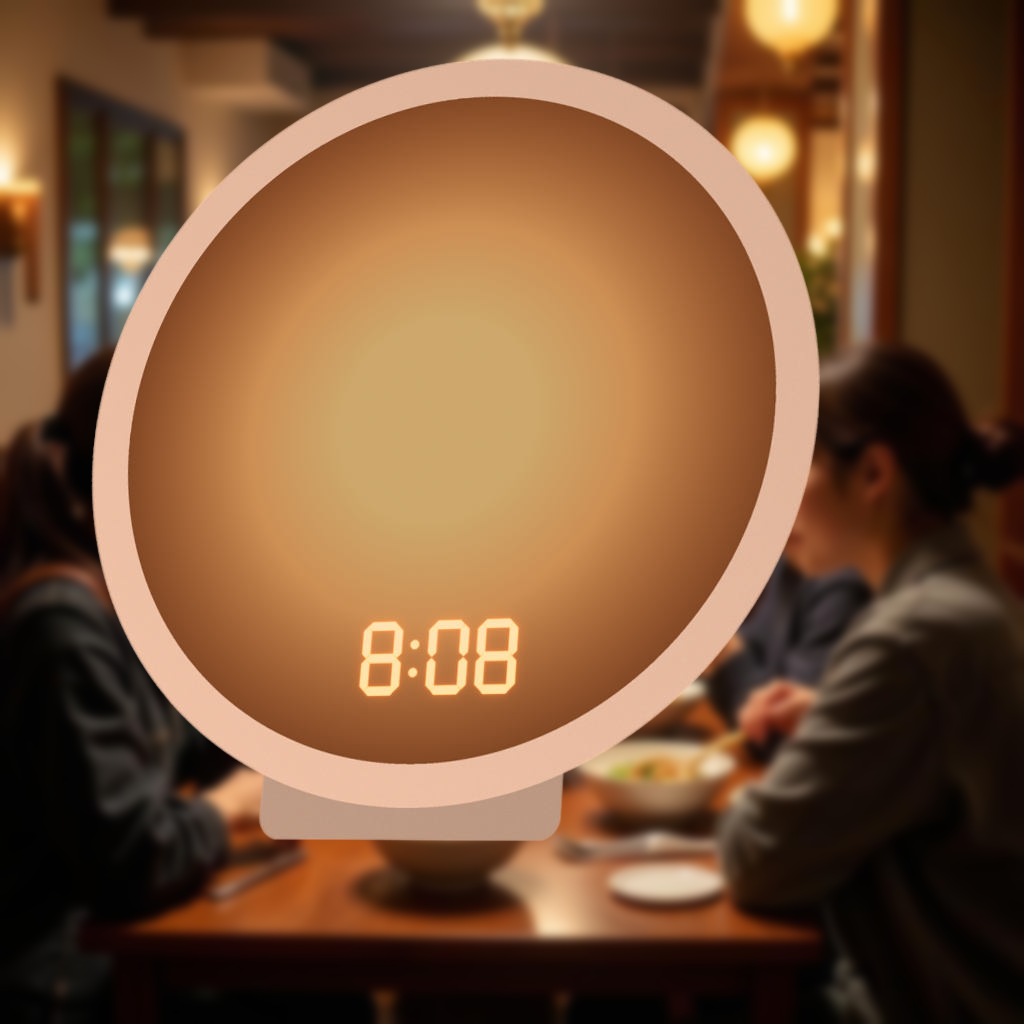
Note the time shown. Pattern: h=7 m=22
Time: h=8 m=8
